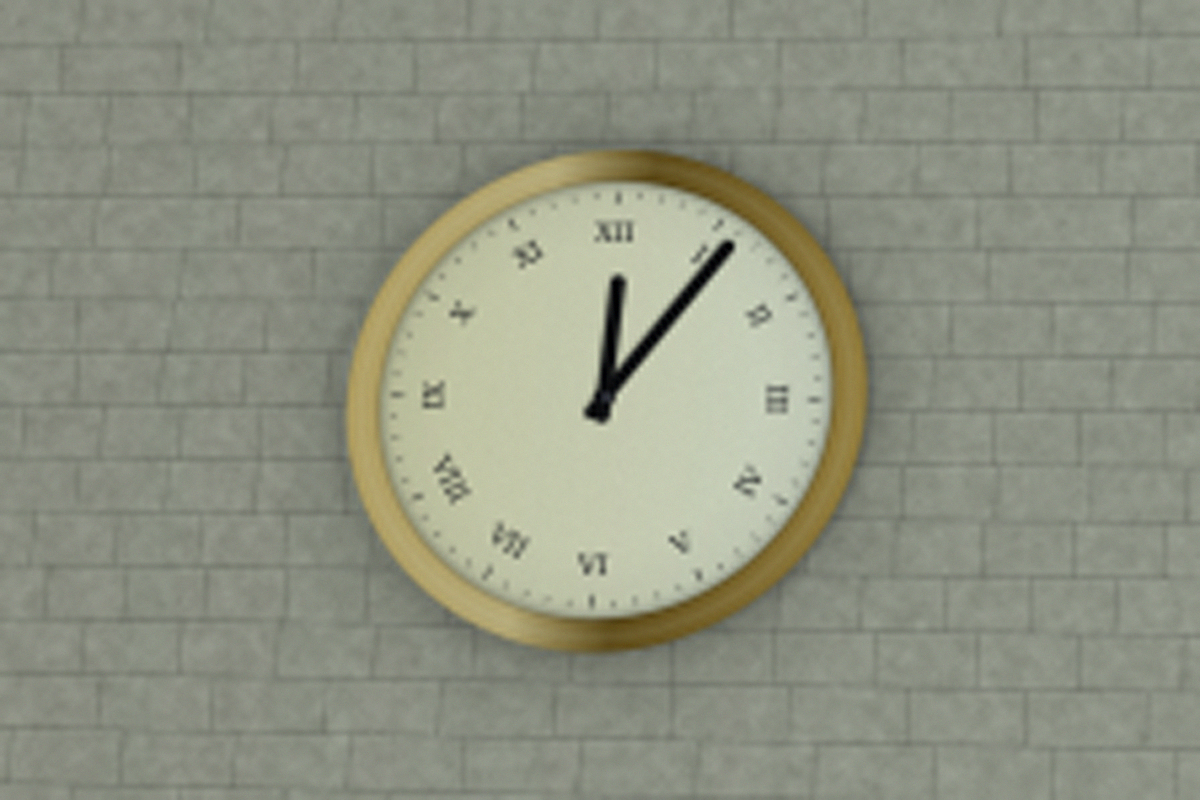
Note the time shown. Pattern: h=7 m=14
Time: h=12 m=6
